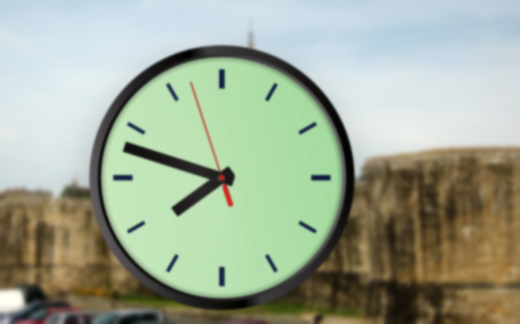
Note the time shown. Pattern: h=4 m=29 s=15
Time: h=7 m=47 s=57
